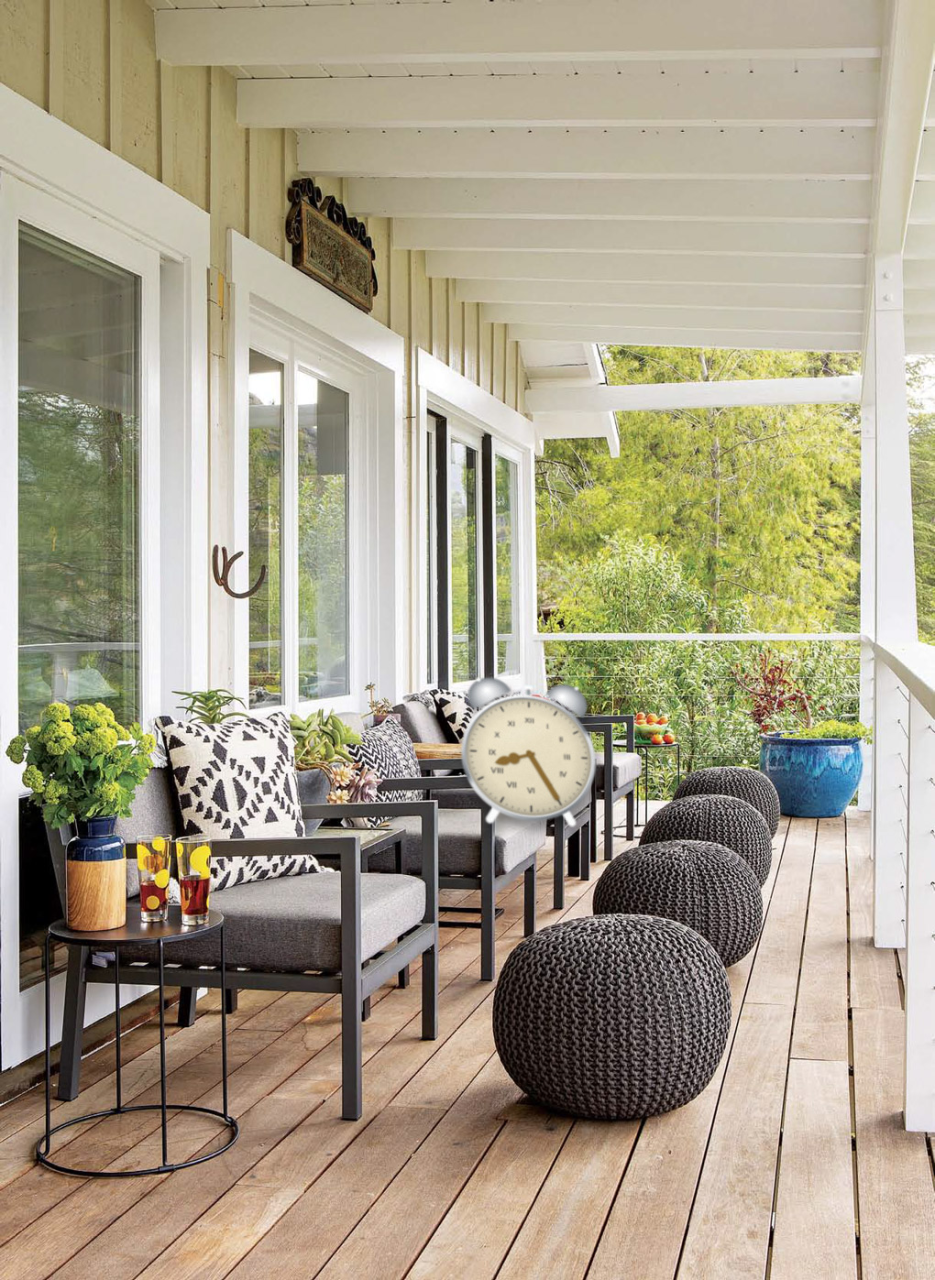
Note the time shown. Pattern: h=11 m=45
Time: h=8 m=25
